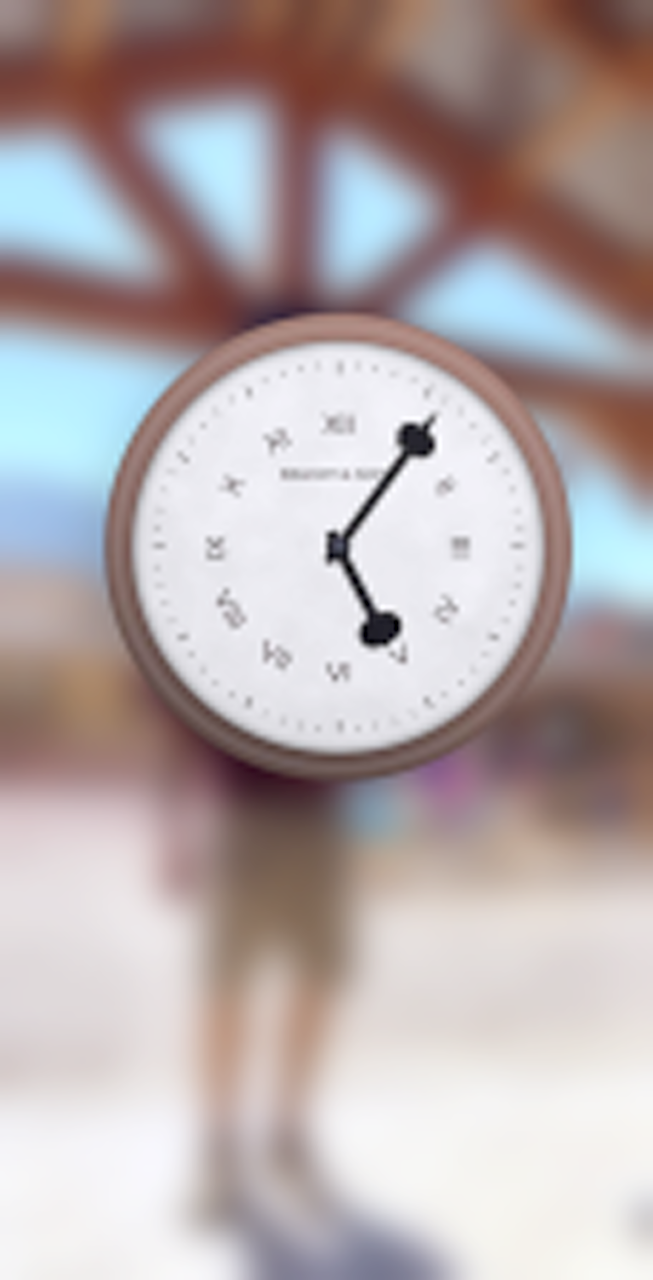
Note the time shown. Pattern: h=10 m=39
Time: h=5 m=6
